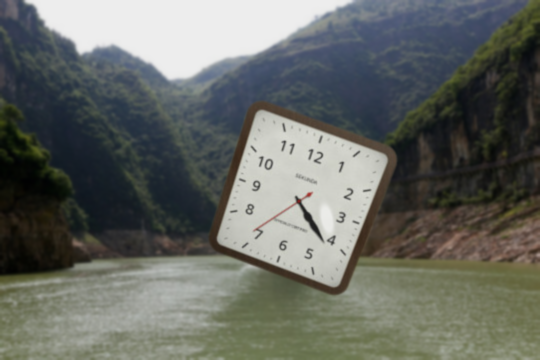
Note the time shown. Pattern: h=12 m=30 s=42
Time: h=4 m=21 s=36
